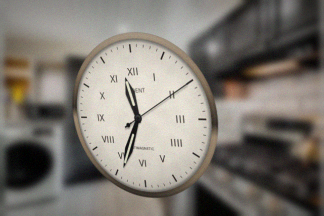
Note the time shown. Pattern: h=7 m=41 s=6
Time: h=11 m=34 s=10
